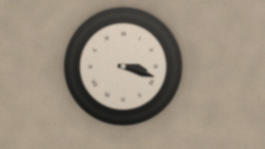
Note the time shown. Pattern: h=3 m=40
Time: h=3 m=18
